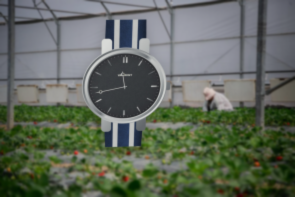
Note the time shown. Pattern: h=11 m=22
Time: h=11 m=43
